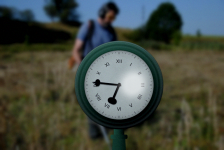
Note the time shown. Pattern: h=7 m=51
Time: h=6 m=46
